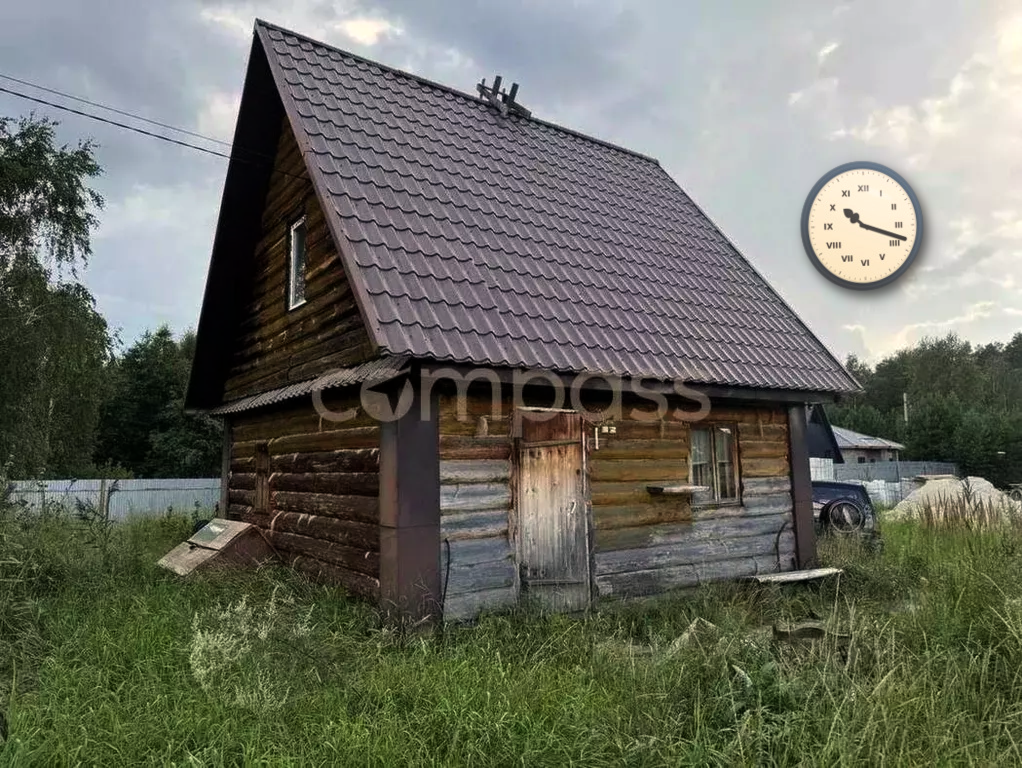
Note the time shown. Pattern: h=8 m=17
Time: h=10 m=18
